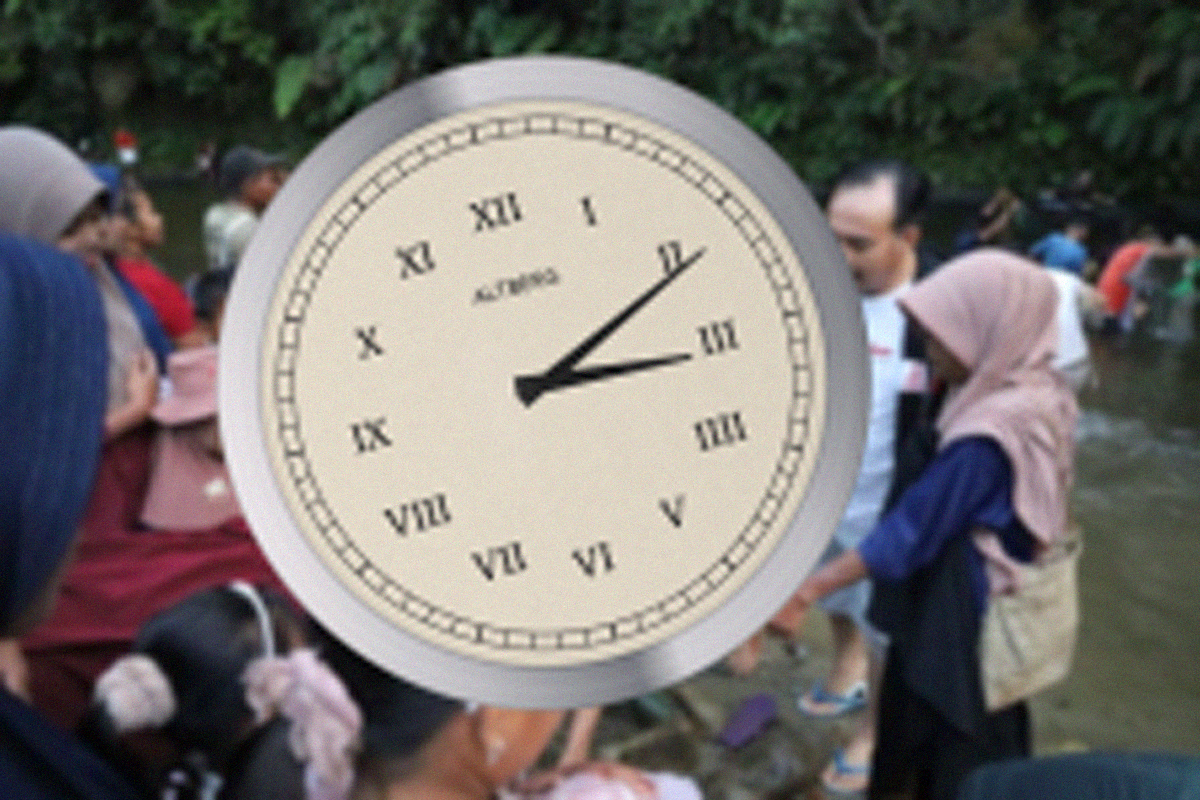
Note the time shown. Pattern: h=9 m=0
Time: h=3 m=11
